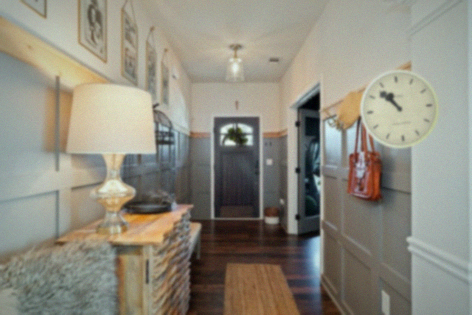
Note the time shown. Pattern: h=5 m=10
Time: h=10 m=53
